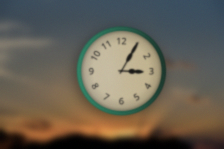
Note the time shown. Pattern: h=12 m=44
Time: h=3 m=5
